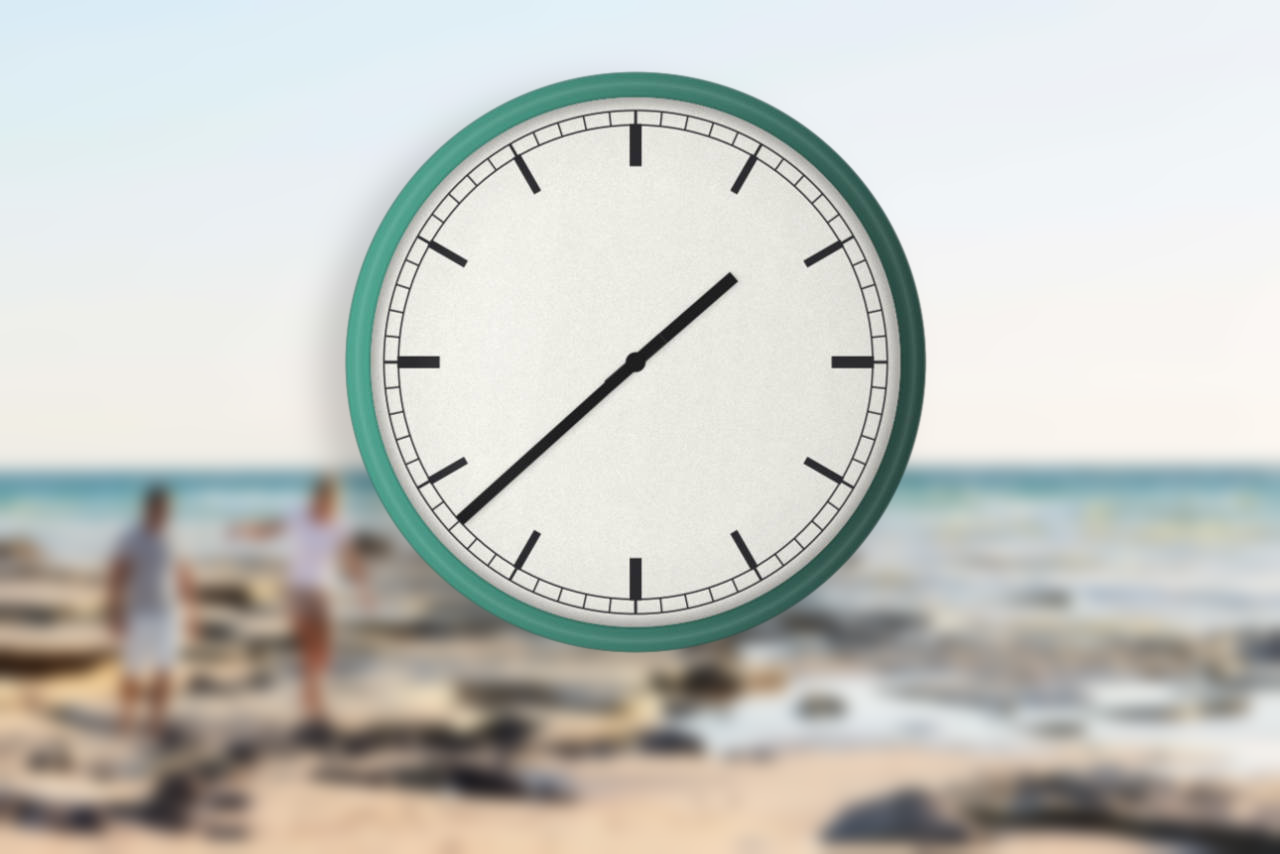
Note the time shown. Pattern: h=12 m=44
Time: h=1 m=38
